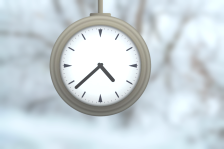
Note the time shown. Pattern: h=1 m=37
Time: h=4 m=38
